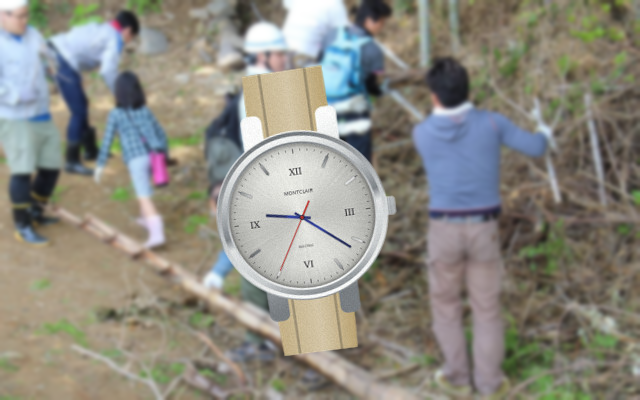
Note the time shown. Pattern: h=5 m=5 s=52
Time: h=9 m=21 s=35
